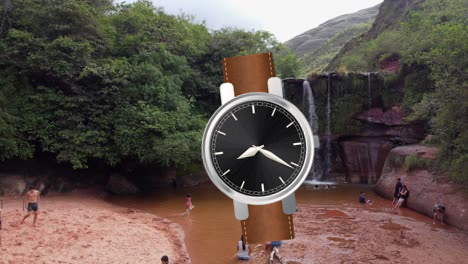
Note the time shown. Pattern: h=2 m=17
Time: h=8 m=21
